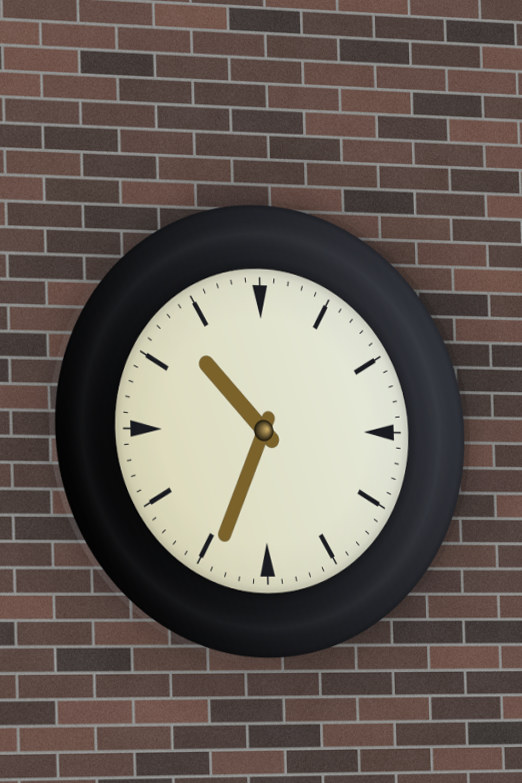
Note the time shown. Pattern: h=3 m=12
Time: h=10 m=34
